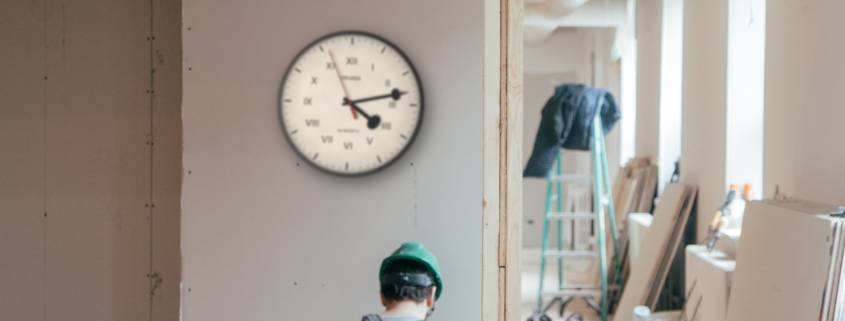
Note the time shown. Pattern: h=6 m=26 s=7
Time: h=4 m=12 s=56
